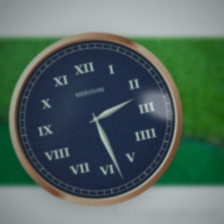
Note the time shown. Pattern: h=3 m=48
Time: h=2 m=28
